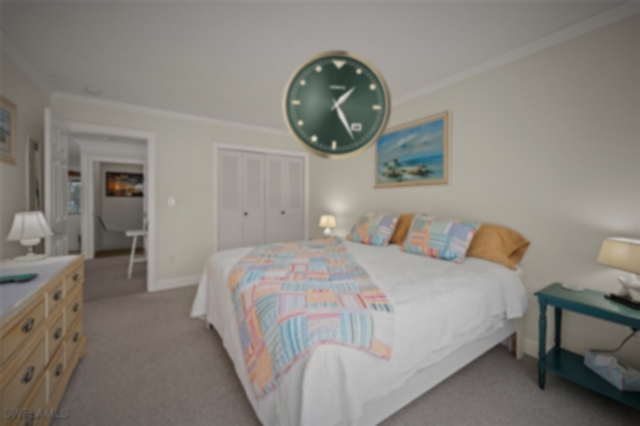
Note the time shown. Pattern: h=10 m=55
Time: h=1 m=25
